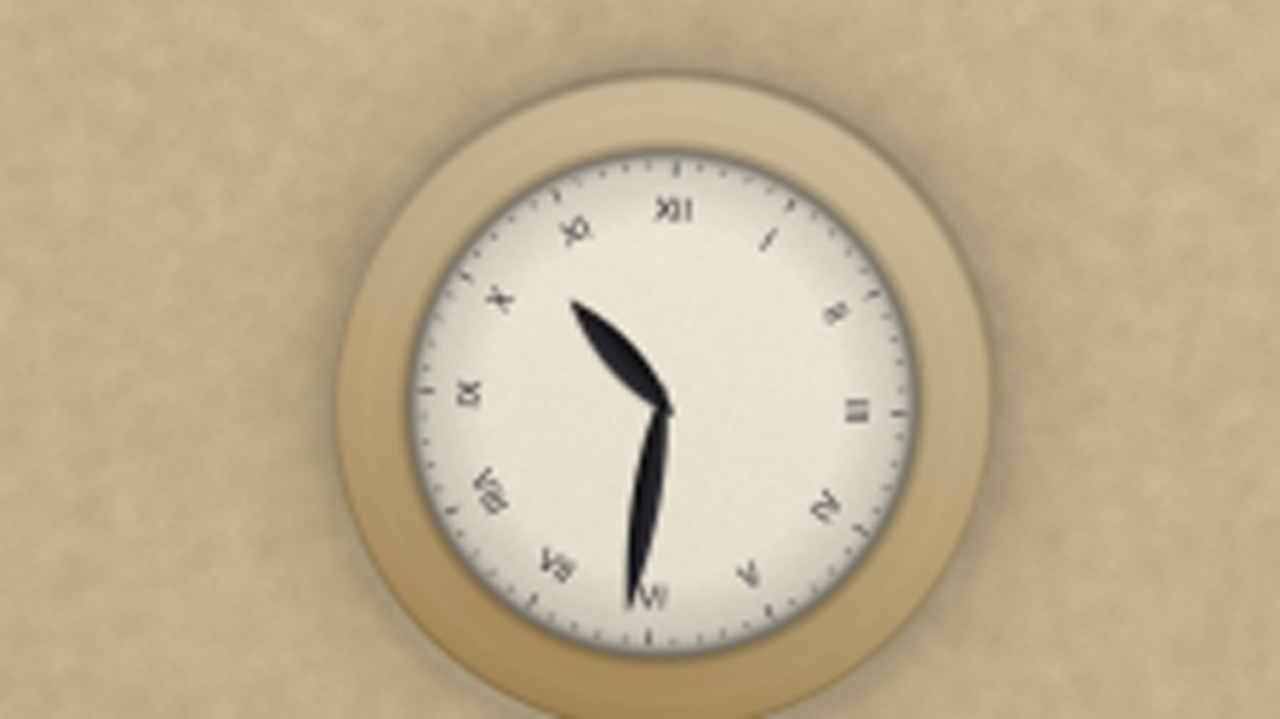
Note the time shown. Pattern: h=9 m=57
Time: h=10 m=31
